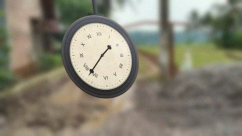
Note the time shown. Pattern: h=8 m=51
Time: h=1 m=37
